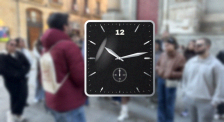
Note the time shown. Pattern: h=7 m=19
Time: h=10 m=13
